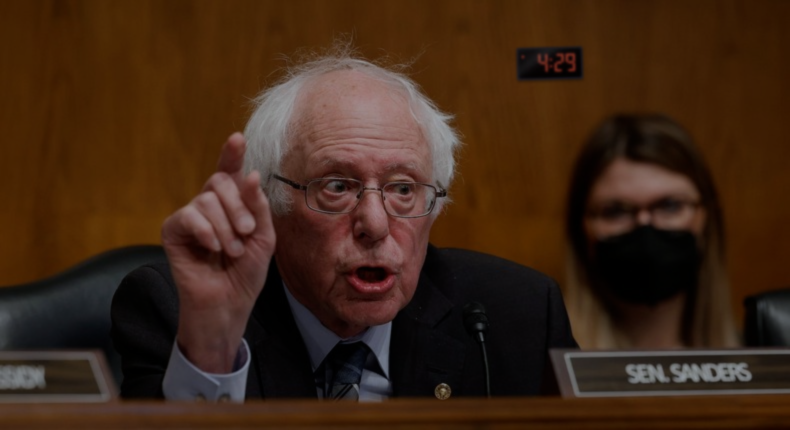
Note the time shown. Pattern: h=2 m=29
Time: h=4 m=29
